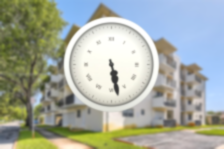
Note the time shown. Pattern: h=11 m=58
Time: h=5 m=28
